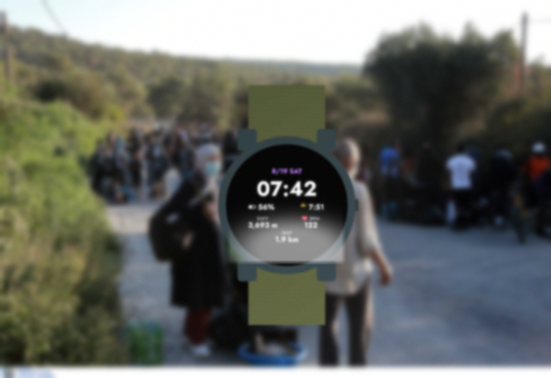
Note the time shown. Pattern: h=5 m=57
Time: h=7 m=42
